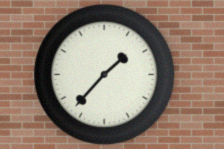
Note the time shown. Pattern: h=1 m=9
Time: h=1 m=37
